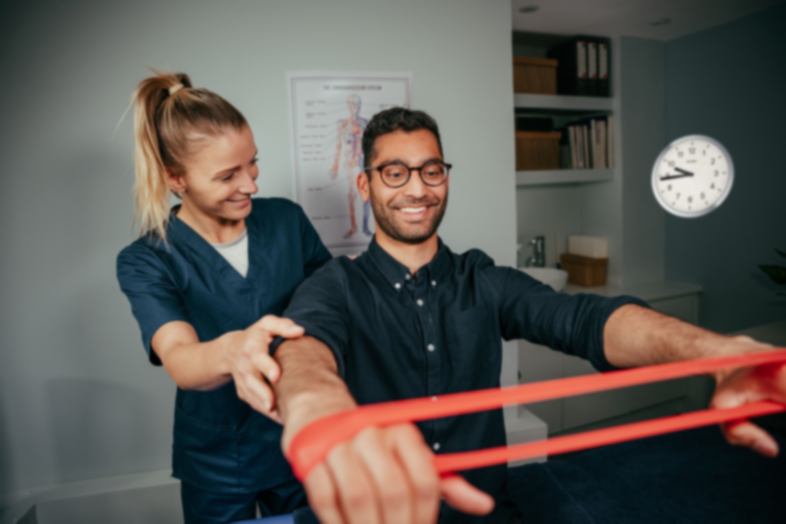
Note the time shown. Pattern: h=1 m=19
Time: h=9 m=44
